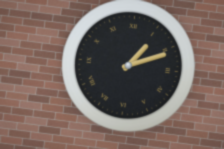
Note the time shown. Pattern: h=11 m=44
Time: h=1 m=11
